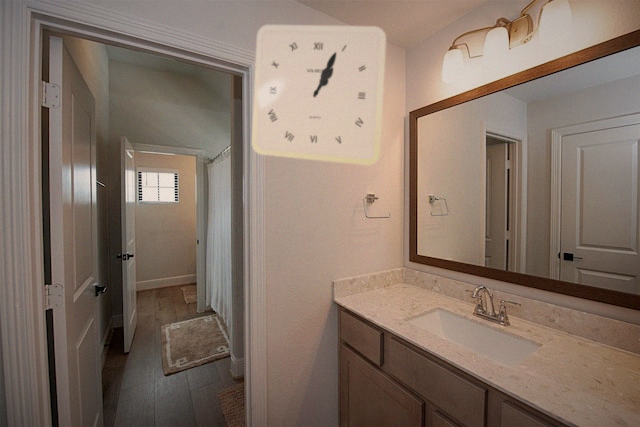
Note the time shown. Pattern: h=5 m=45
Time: h=1 m=4
